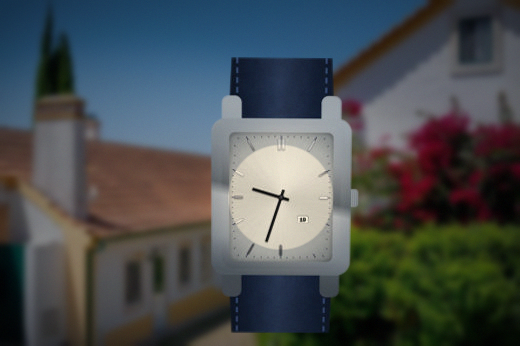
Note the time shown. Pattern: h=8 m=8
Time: h=9 m=33
